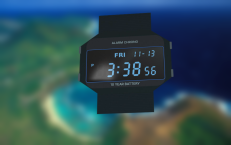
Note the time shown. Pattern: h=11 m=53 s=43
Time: h=3 m=38 s=56
